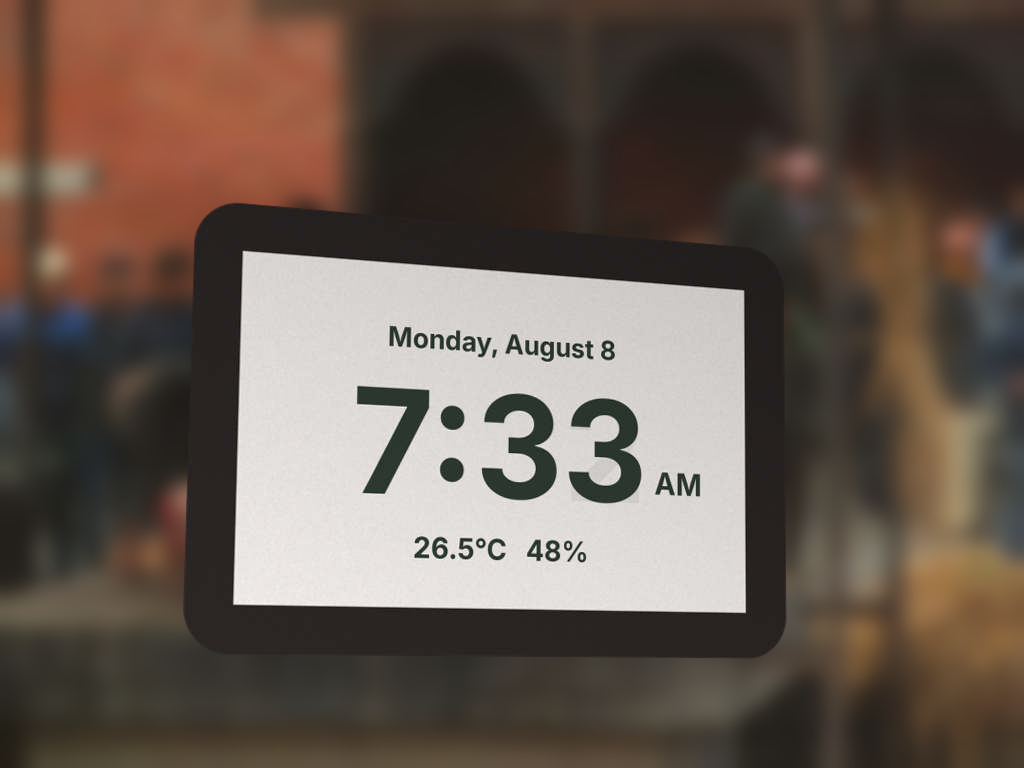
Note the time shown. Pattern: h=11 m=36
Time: h=7 m=33
